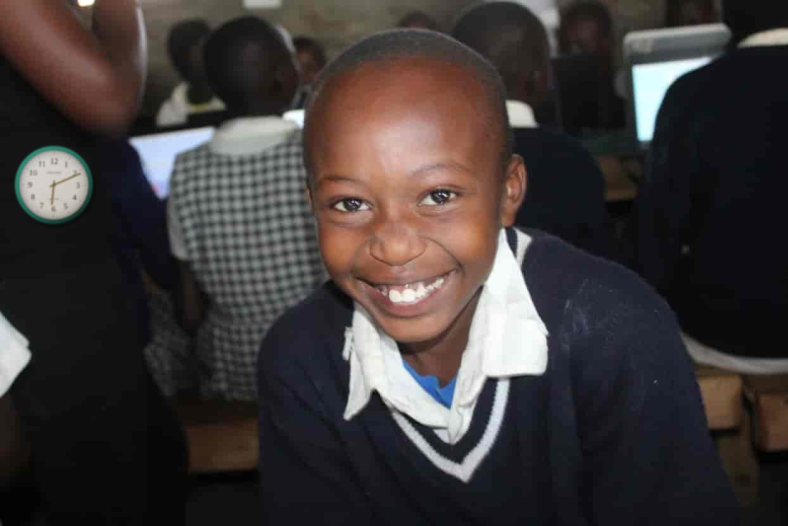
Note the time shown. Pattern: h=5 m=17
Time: h=6 m=11
